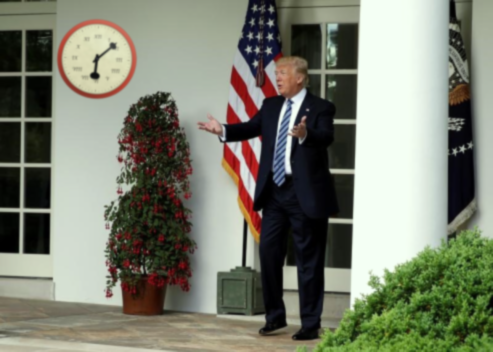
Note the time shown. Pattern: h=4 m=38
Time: h=6 m=8
